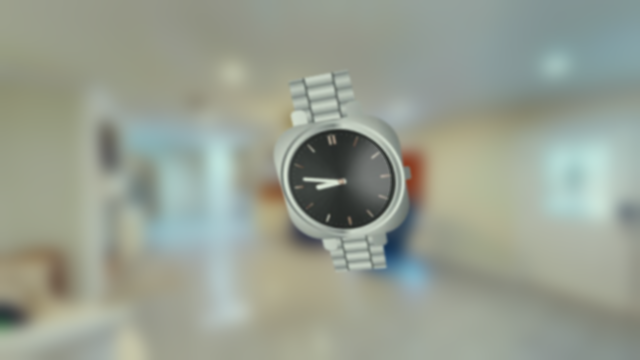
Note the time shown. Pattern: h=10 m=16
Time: h=8 m=47
